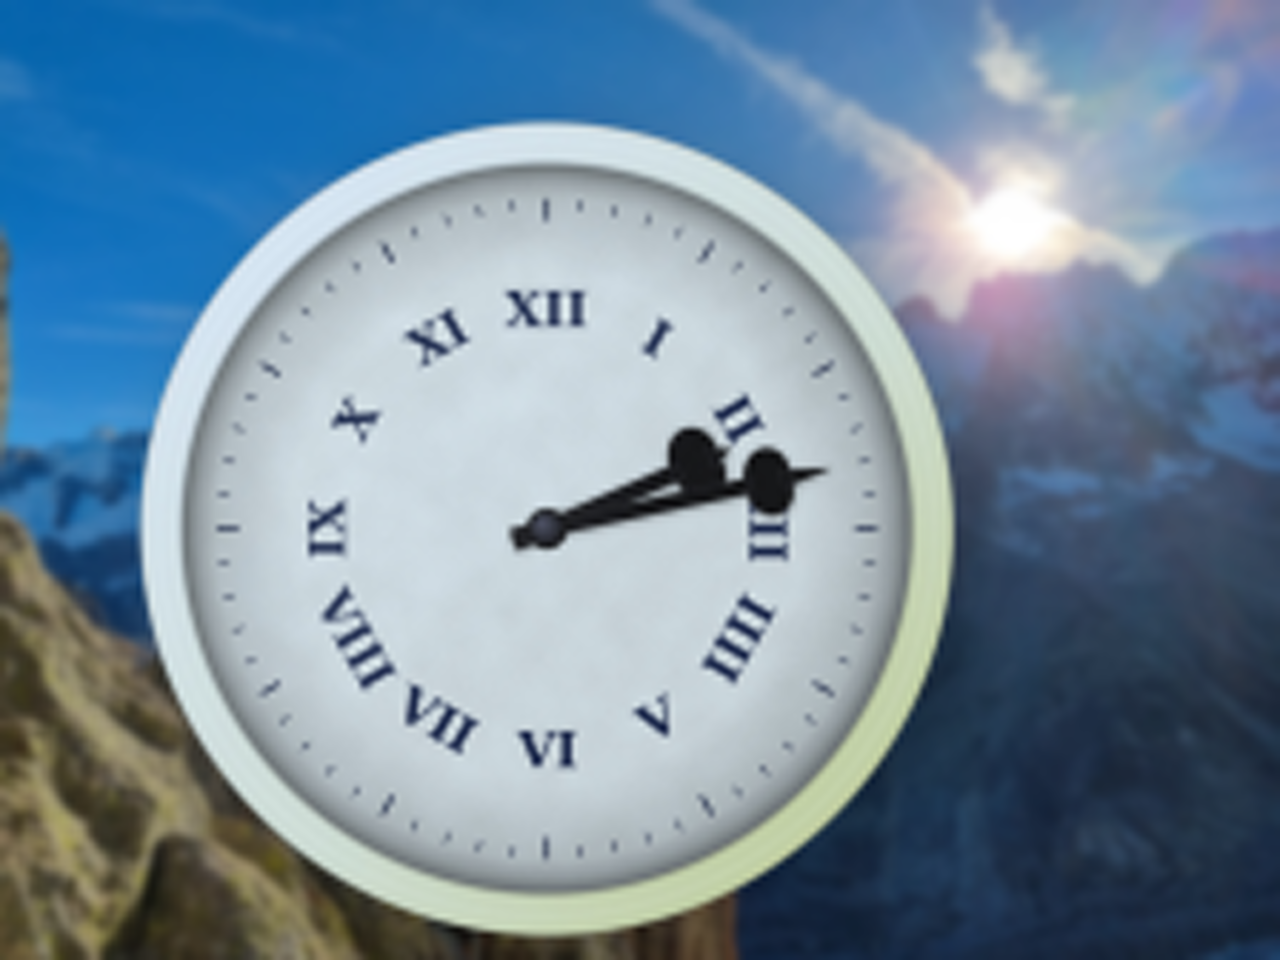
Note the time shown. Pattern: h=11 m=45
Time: h=2 m=13
